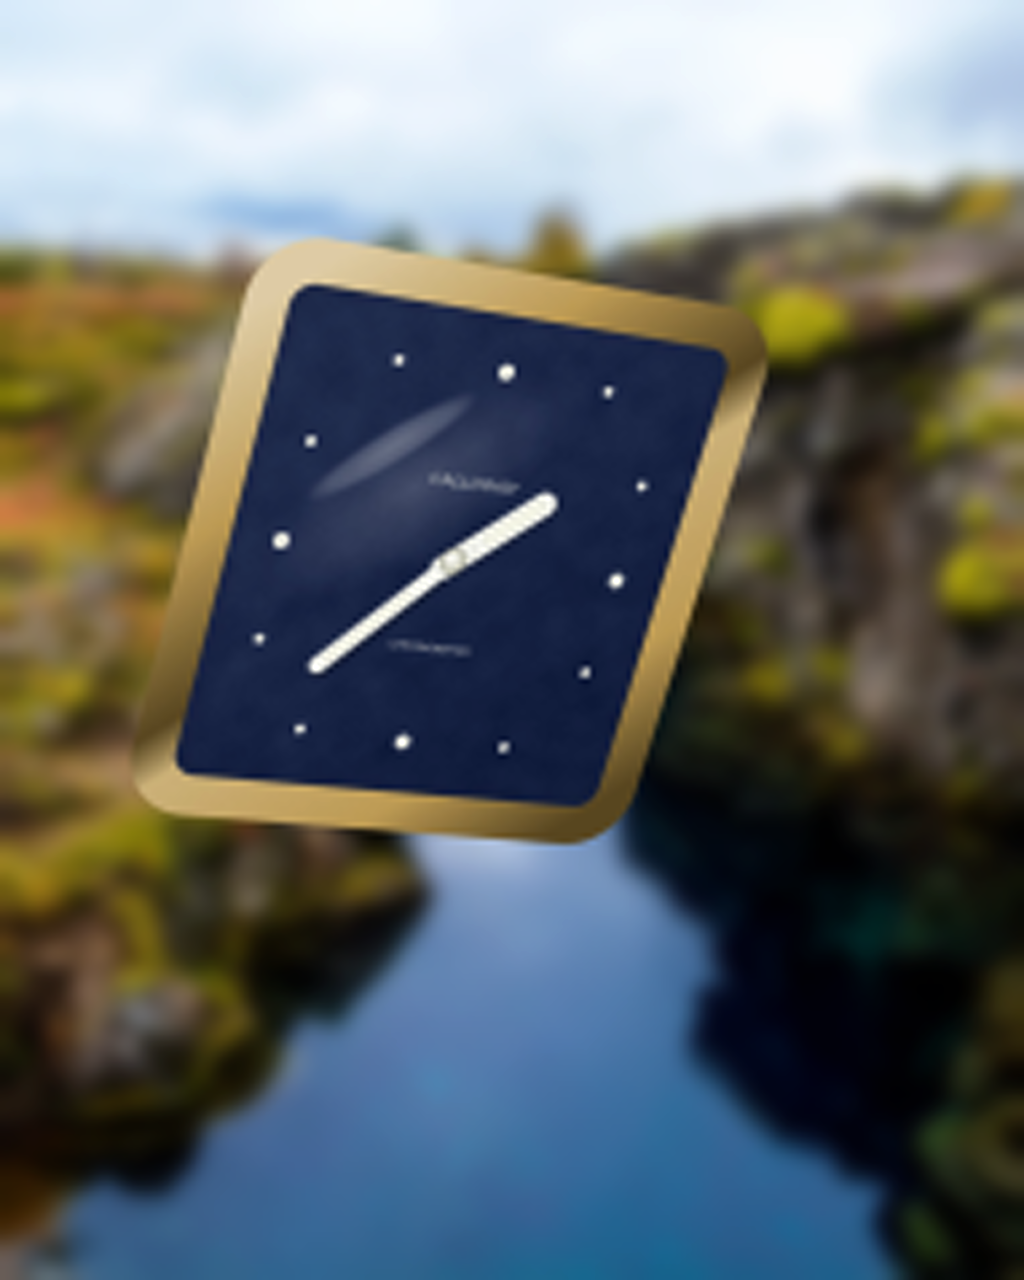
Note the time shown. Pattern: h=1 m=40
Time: h=1 m=37
